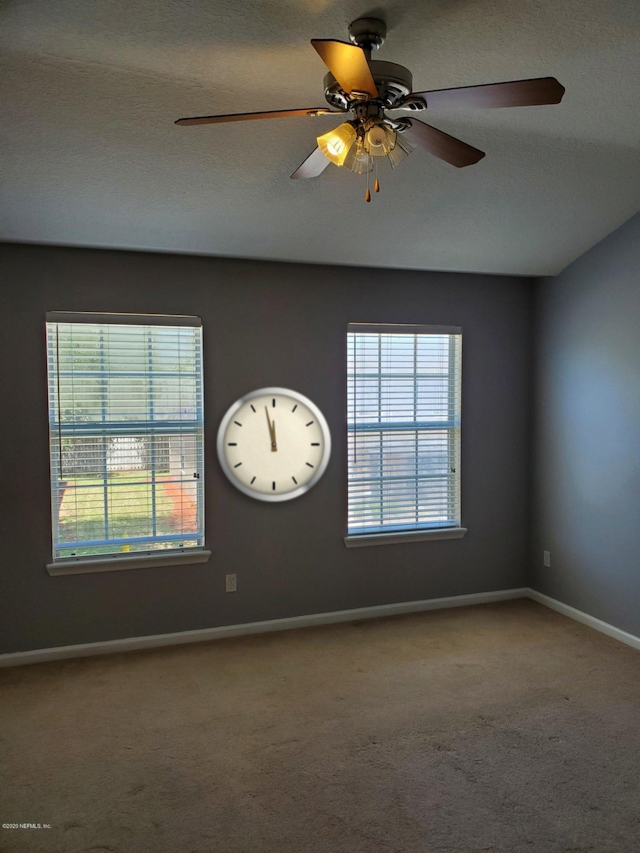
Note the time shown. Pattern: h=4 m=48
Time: h=11 m=58
